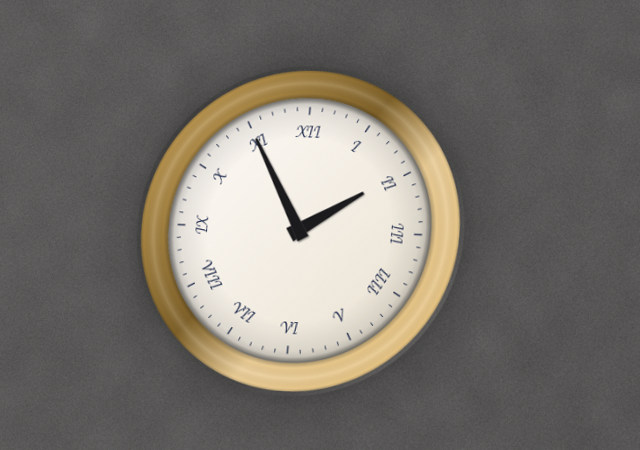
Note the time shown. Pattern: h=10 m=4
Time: h=1 m=55
